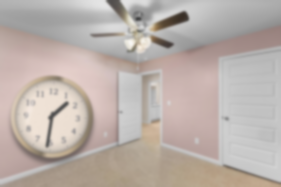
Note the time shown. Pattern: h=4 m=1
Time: h=1 m=31
